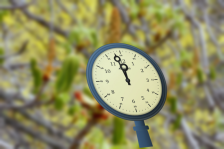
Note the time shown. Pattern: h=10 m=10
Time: h=11 m=58
